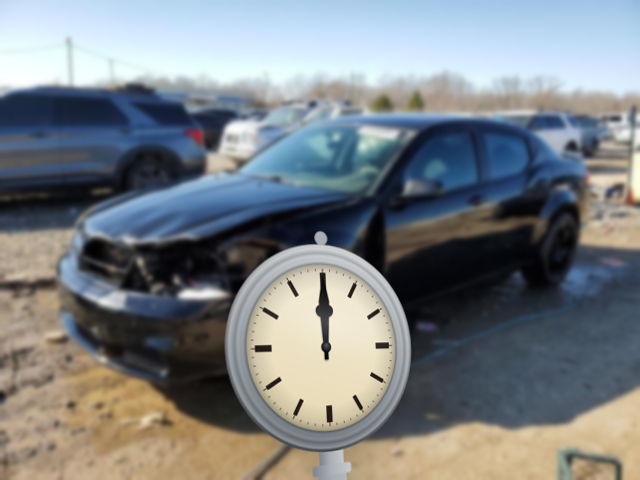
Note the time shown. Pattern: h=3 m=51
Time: h=12 m=0
